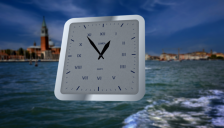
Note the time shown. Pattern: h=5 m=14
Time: h=12 m=54
